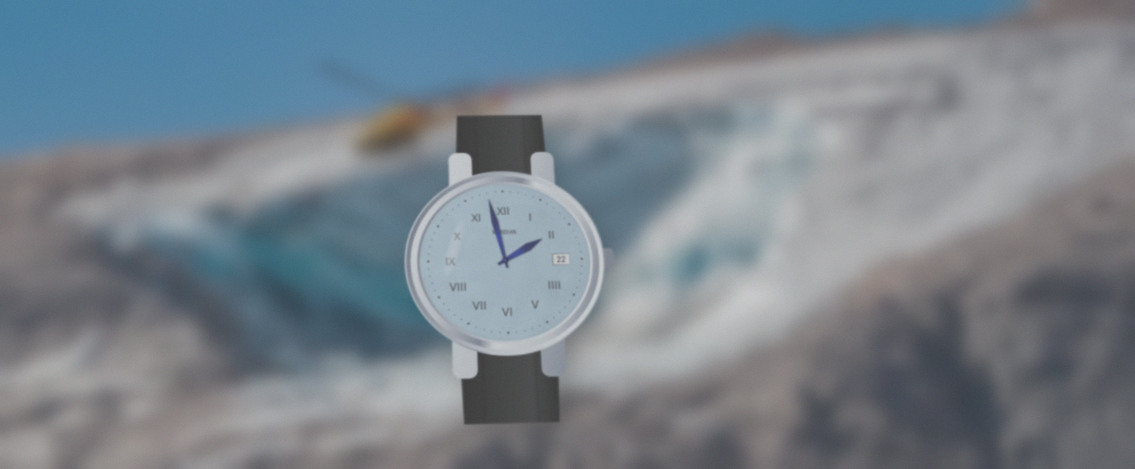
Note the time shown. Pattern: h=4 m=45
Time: h=1 m=58
